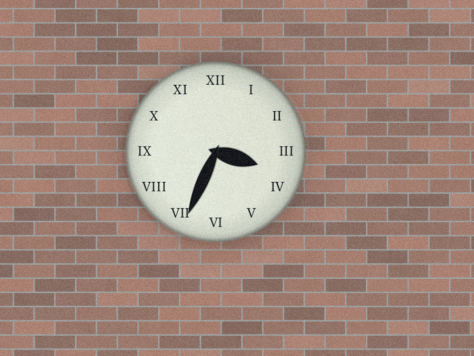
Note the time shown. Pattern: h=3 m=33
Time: h=3 m=34
